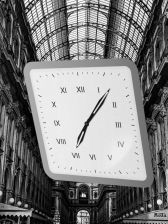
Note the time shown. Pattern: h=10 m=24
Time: h=7 m=7
